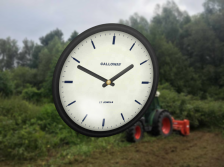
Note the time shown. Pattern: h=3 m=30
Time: h=1 m=49
